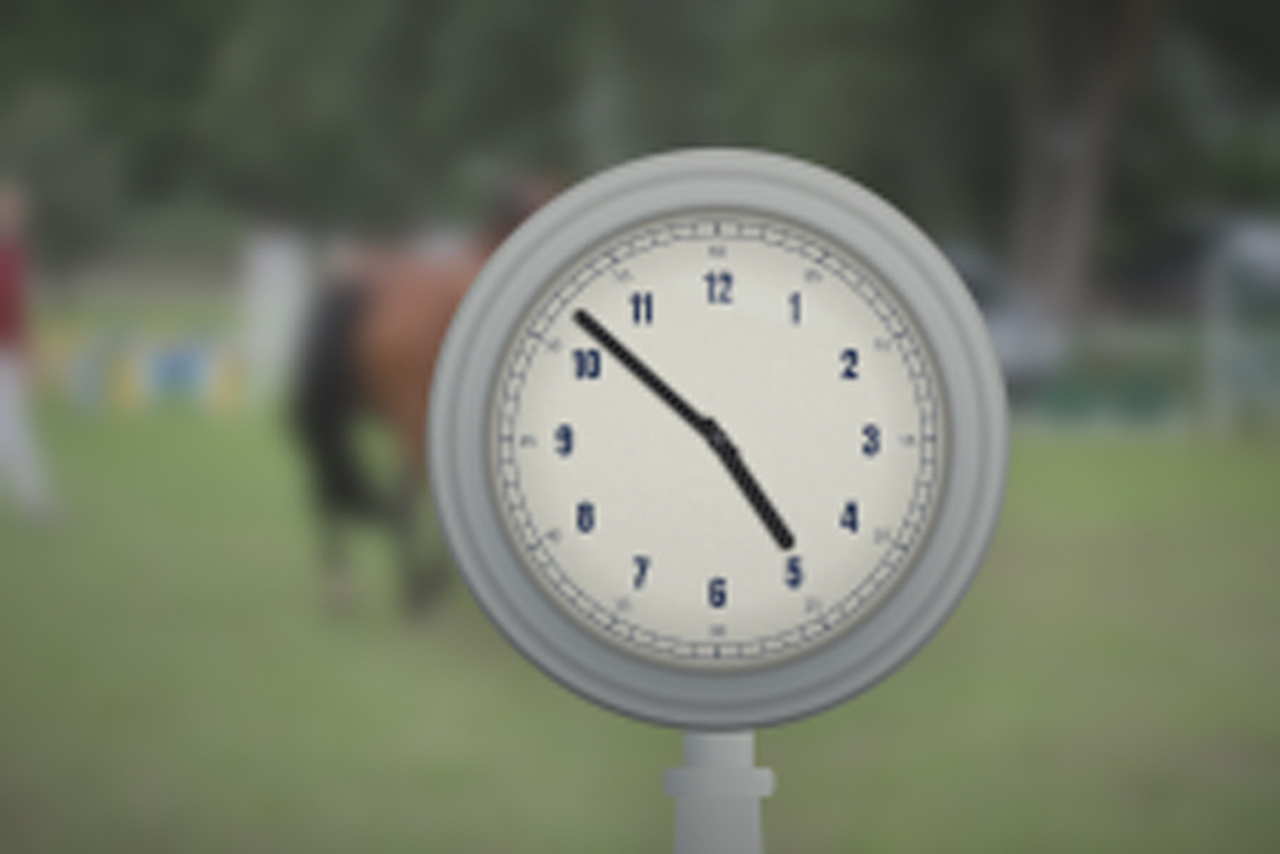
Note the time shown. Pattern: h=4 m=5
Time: h=4 m=52
